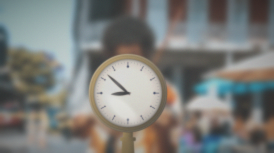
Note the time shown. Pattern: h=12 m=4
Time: h=8 m=52
